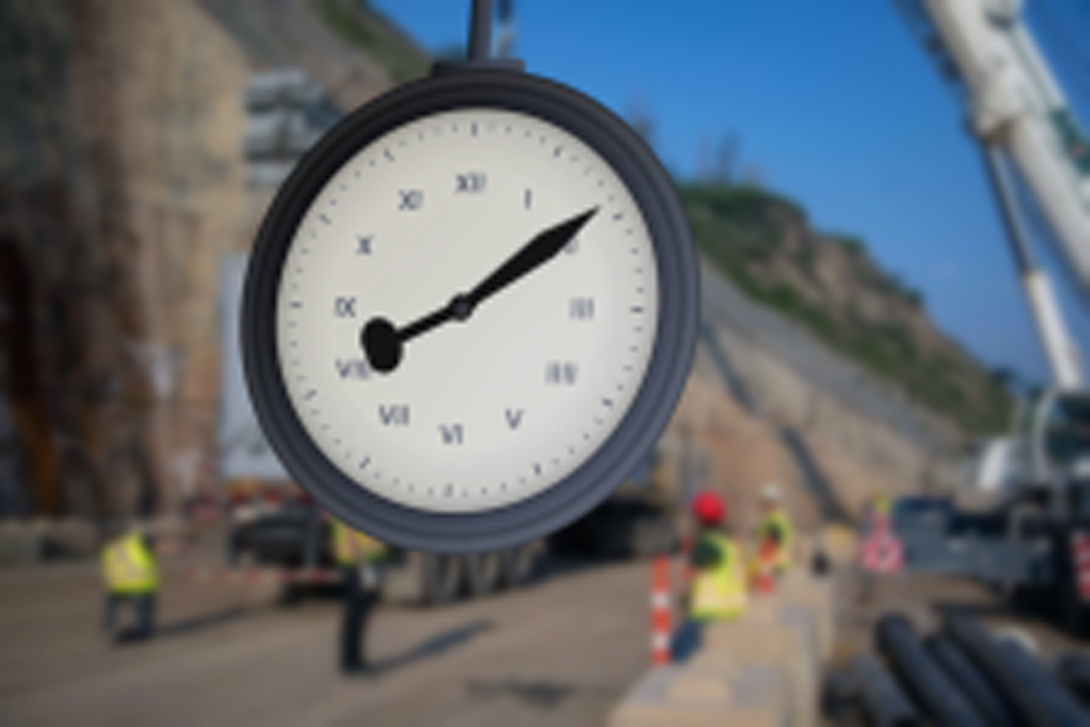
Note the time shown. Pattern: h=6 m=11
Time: h=8 m=9
